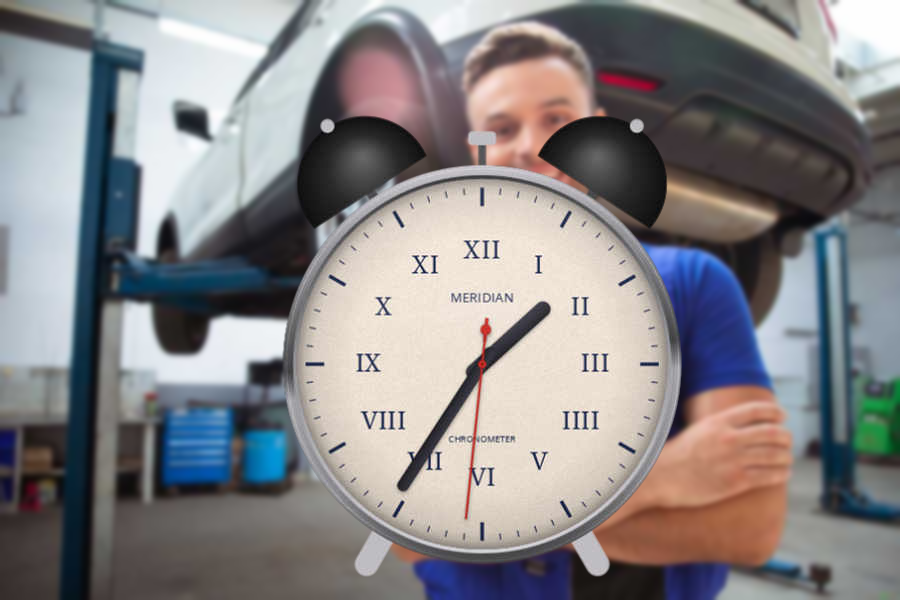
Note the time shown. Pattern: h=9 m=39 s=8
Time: h=1 m=35 s=31
